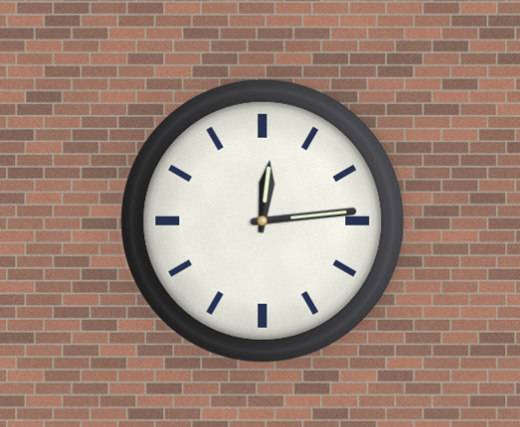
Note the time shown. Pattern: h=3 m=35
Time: h=12 m=14
